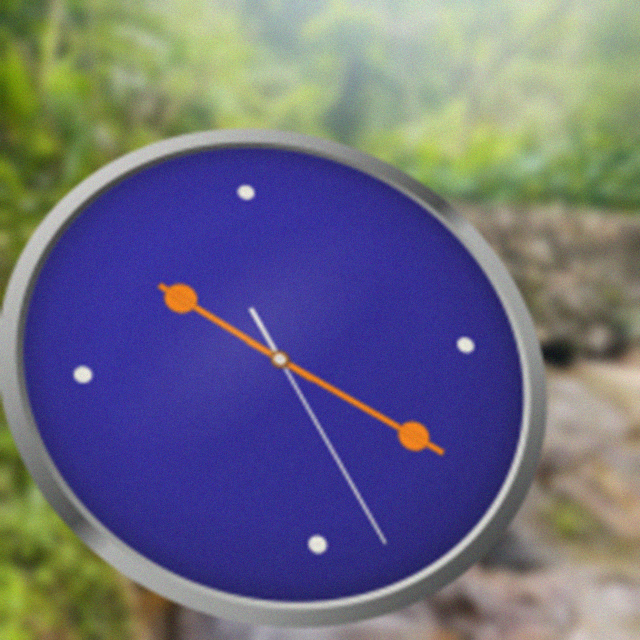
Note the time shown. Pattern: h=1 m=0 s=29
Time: h=10 m=21 s=27
